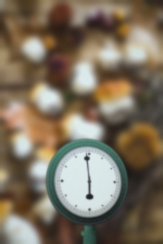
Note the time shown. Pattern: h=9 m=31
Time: h=5 m=59
